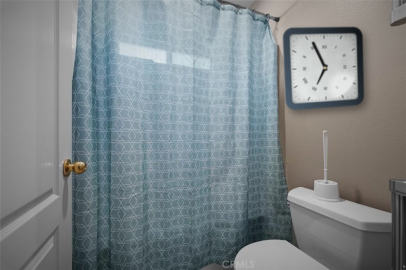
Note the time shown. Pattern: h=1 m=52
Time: h=6 m=56
